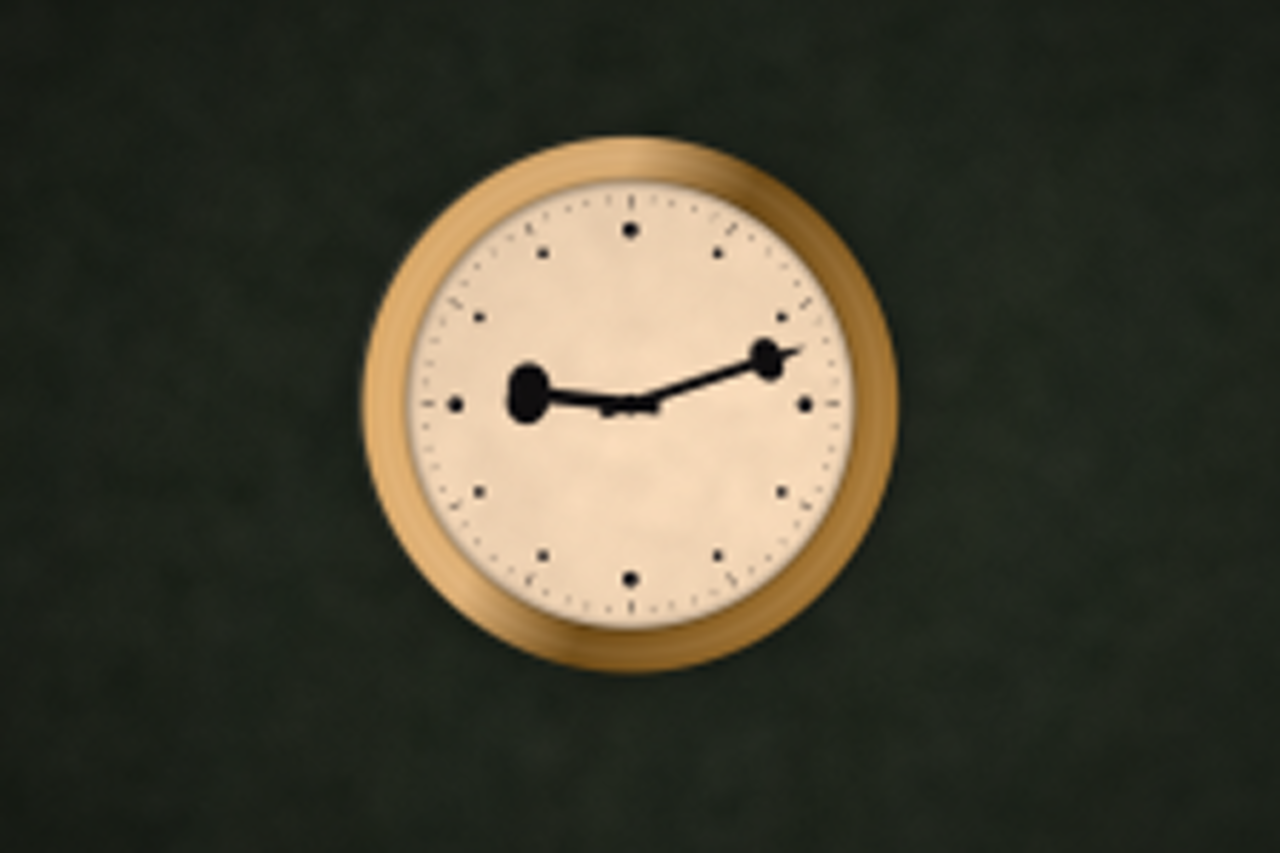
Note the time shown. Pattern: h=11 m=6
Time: h=9 m=12
